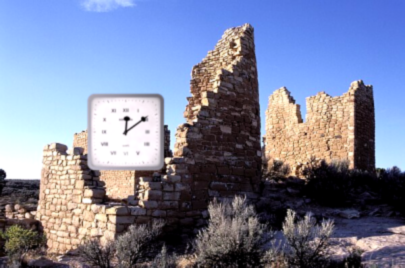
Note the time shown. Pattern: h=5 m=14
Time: h=12 m=9
